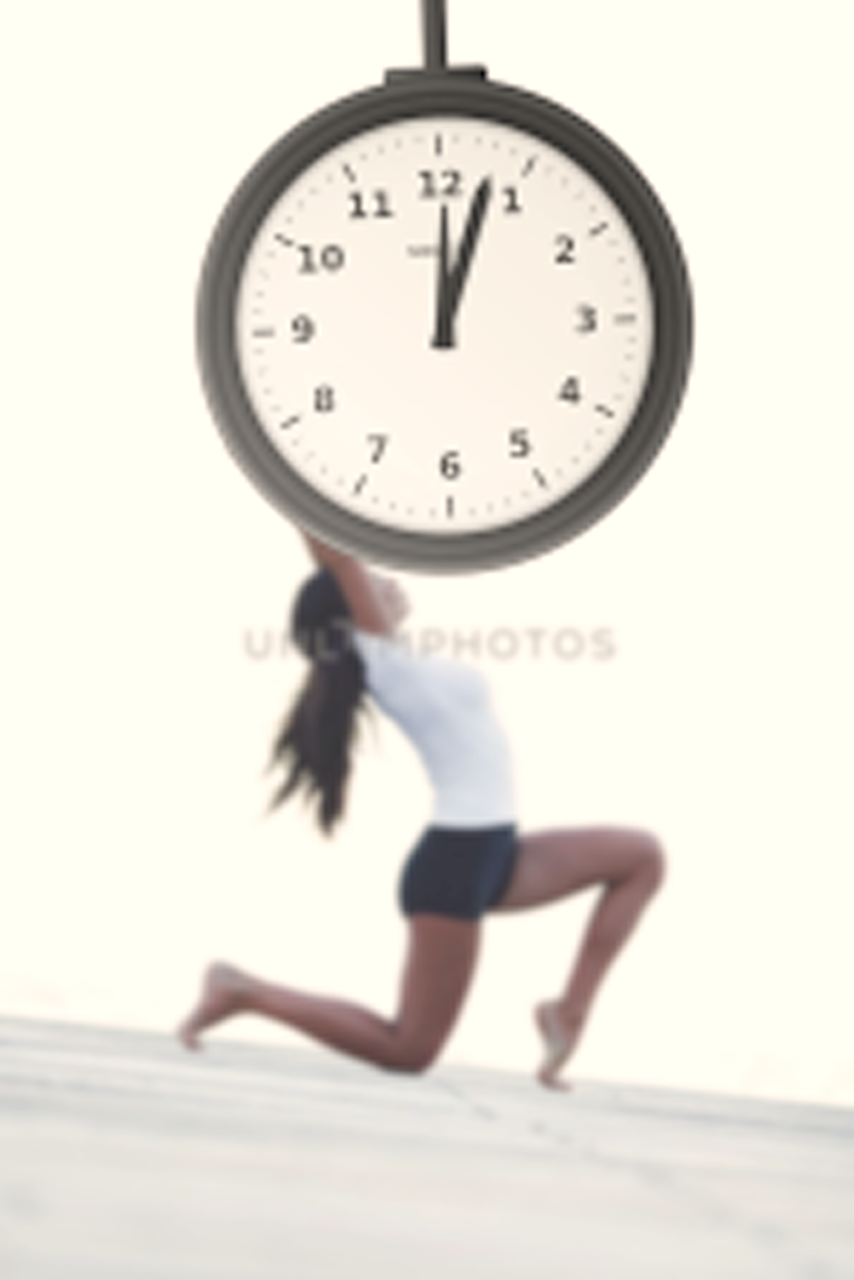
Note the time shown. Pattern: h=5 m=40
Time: h=12 m=3
